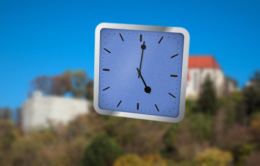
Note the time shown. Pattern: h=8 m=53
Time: h=5 m=1
